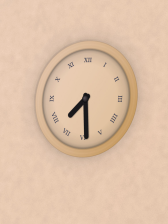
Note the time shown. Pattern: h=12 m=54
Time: h=7 m=29
